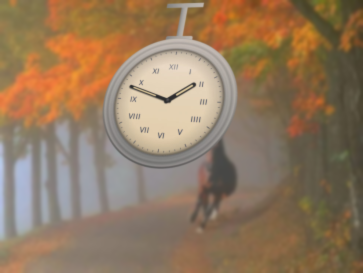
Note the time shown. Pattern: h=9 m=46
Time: h=1 m=48
